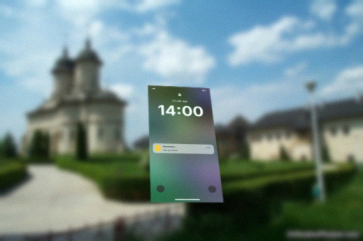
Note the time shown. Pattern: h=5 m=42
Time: h=14 m=0
